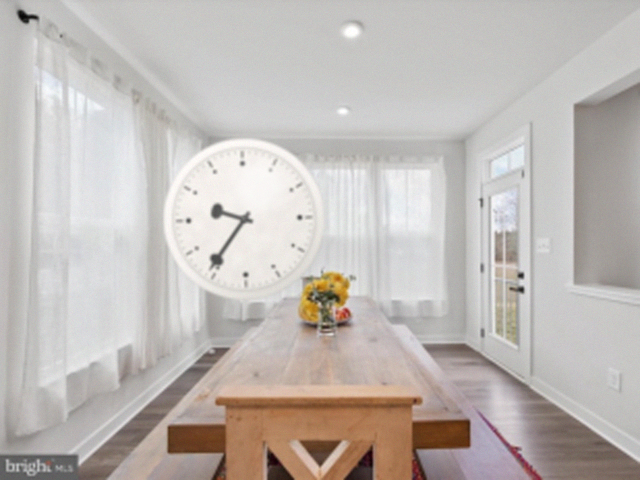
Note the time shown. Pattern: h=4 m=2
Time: h=9 m=36
